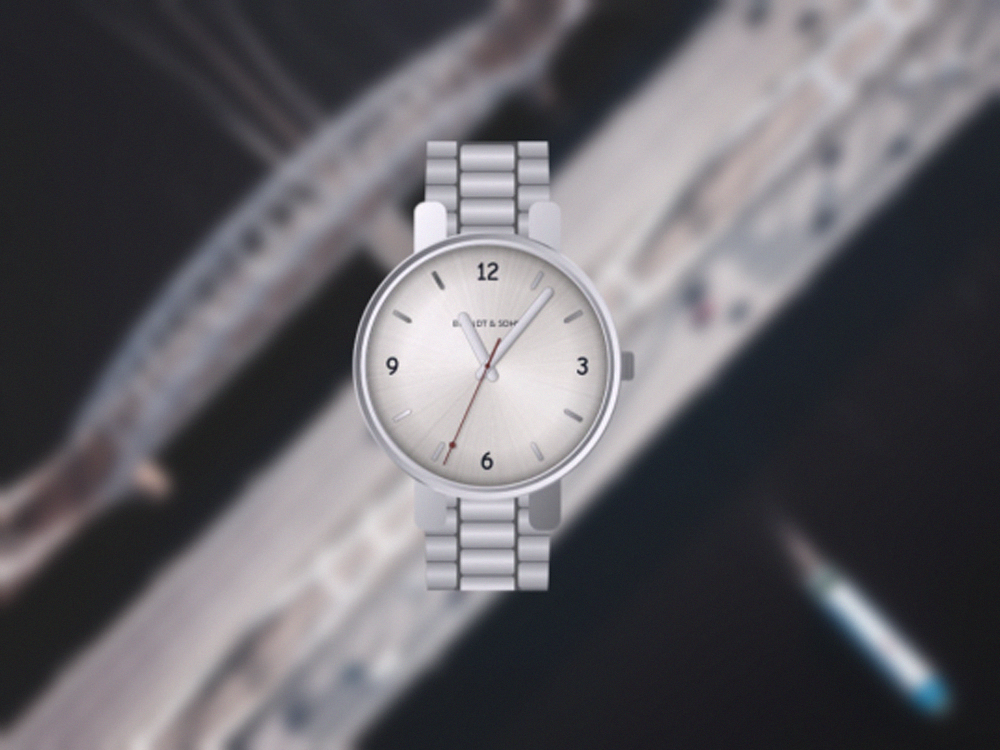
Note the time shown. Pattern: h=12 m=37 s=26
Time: h=11 m=6 s=34
